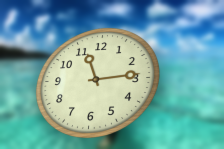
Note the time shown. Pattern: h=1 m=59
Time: h=11 m=14
